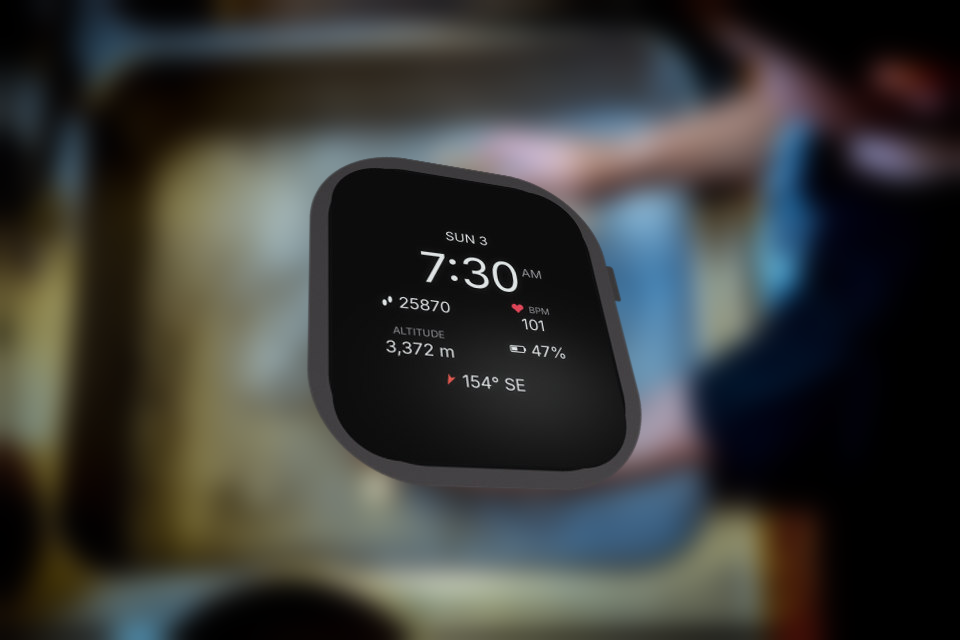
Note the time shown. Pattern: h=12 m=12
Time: h=7 m=30
